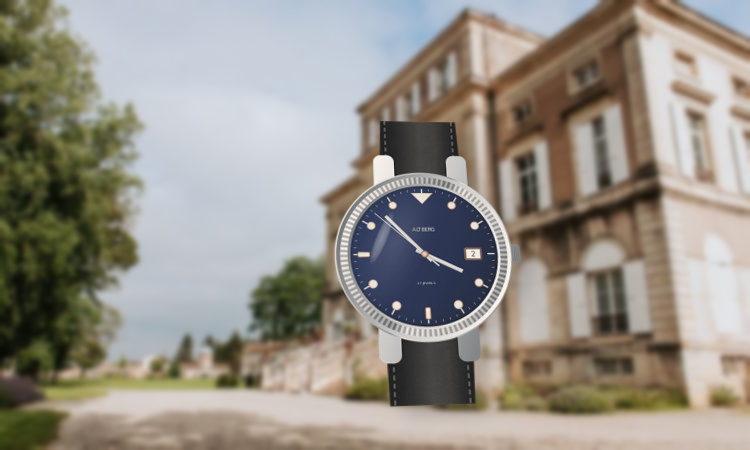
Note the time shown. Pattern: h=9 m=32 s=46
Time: h=3 m=52 s=52
